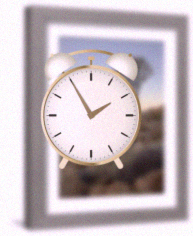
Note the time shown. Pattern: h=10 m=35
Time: h=1 m=55
